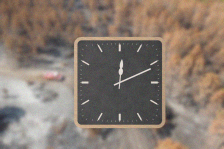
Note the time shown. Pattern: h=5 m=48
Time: h=12 m=11
